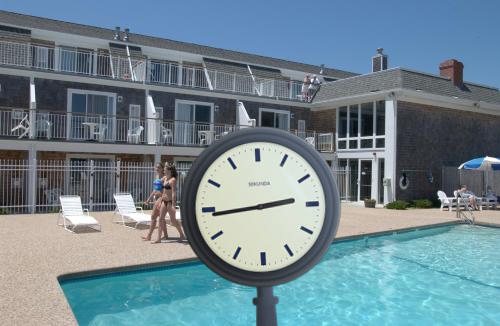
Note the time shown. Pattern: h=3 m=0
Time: h=2 m=44
